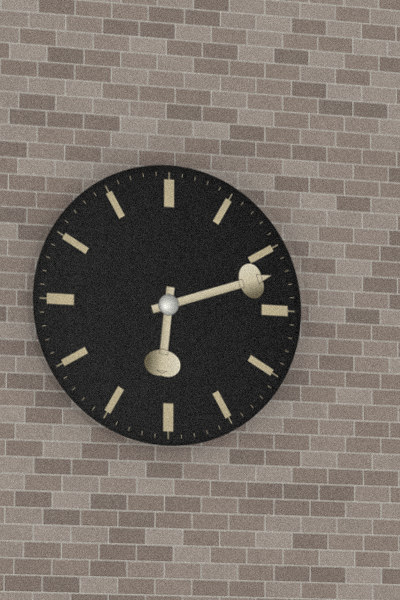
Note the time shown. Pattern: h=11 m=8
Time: h=6 m=12
